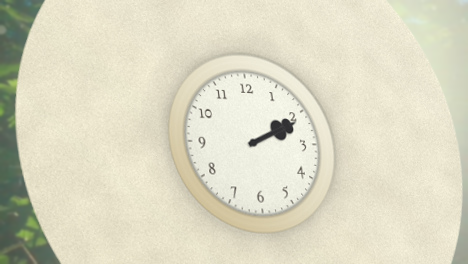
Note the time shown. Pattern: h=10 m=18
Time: h=2 m=11
